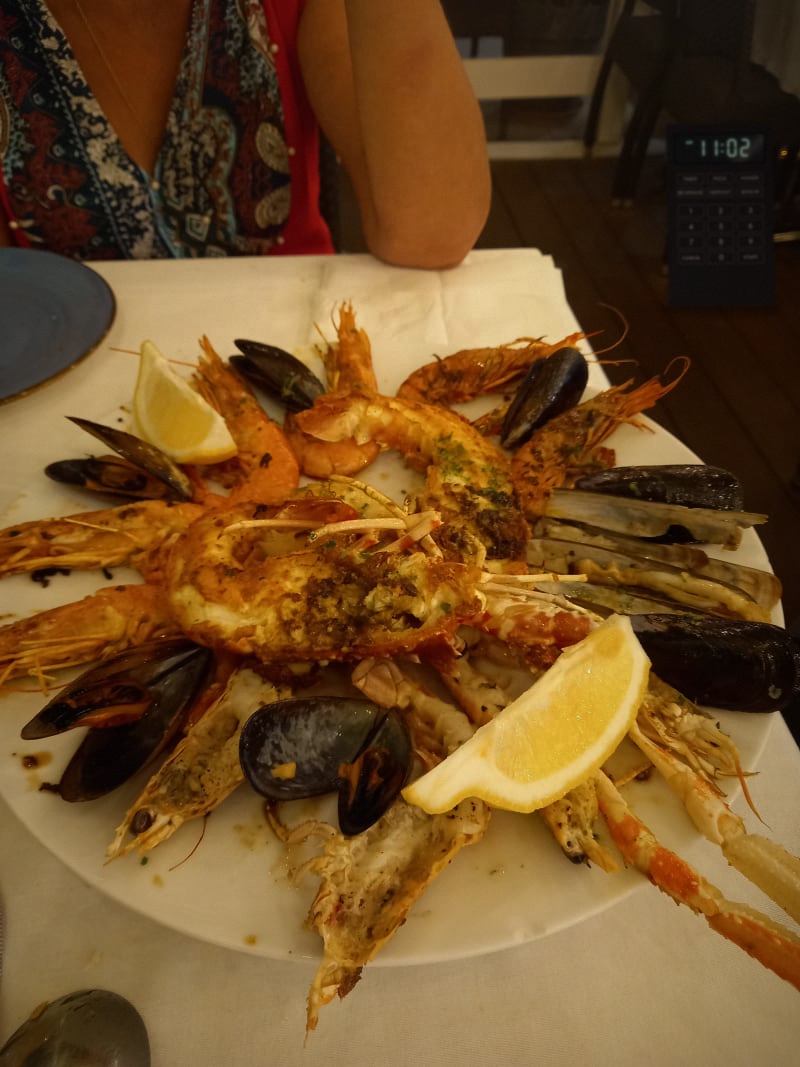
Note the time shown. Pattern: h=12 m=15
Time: h=11 m=2
